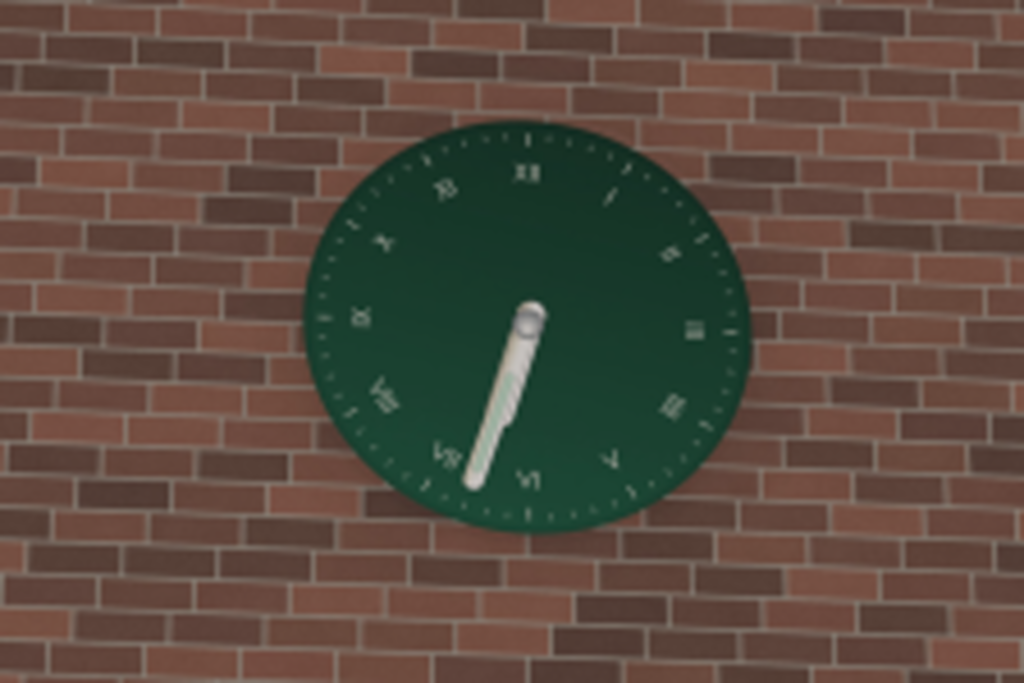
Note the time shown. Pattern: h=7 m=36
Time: h=6 m=33
